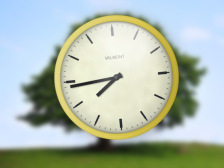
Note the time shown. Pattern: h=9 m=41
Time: h=7 m=44
